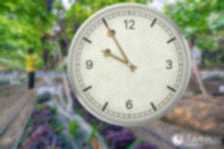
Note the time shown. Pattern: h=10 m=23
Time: h=9 m=55
